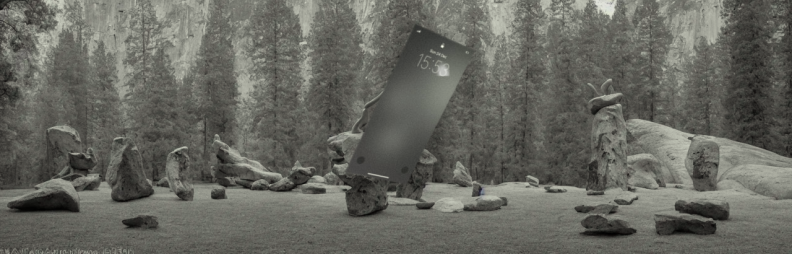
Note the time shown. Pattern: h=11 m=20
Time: h=15 m=53
